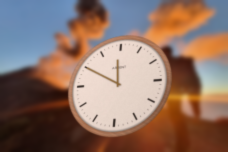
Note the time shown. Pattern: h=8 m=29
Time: h=11 m=50
